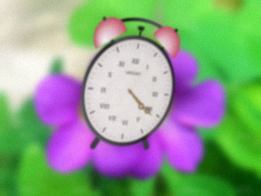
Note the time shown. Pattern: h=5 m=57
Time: h=4 m=21
